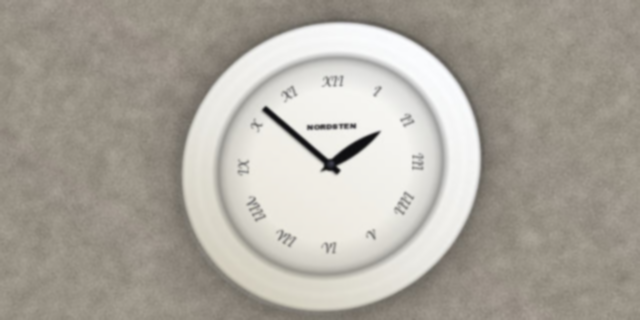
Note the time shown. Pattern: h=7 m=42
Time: h=1 m=52
